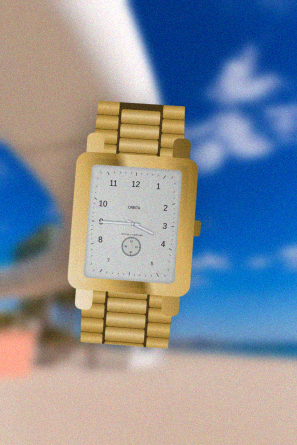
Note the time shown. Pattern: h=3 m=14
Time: h=3 m=45
